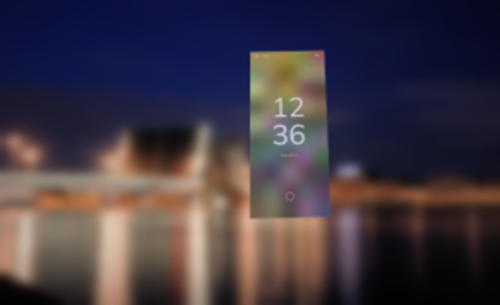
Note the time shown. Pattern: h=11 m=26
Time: h=12 m=36
